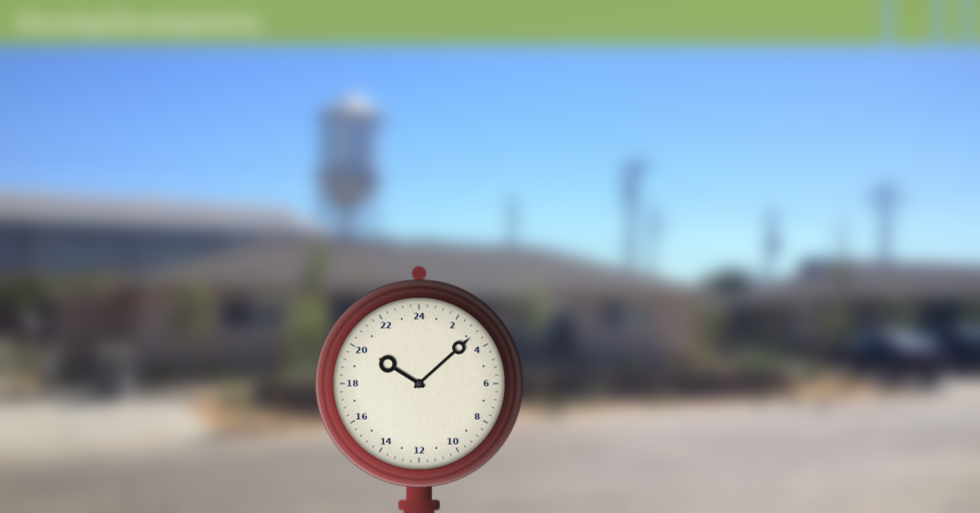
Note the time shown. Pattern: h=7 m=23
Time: h=20 m=8
